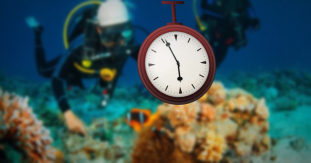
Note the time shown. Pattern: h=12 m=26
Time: h=5 m=56
